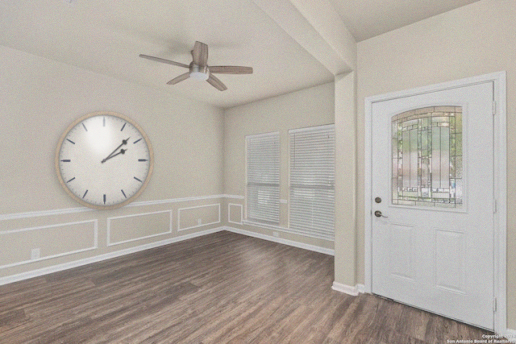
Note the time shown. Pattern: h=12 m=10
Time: h=2 m=8
